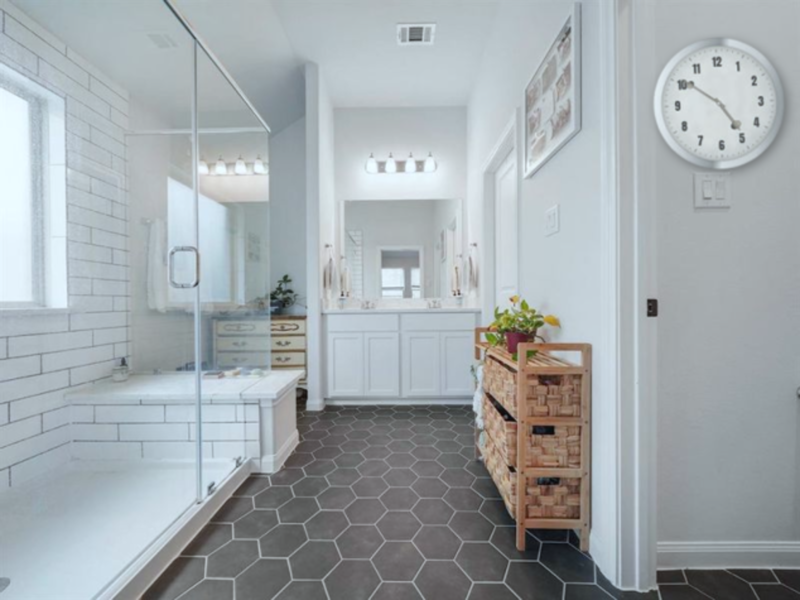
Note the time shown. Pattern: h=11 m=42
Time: h=4 m=51
